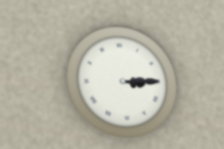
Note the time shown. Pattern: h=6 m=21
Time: h=3 m=15
